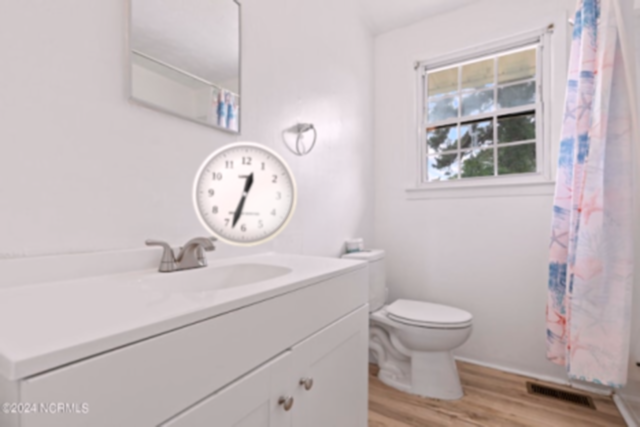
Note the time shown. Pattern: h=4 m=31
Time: h=12 m=33
